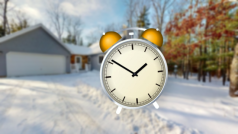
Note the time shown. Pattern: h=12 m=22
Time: h=1 m=51
